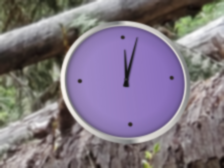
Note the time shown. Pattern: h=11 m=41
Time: h=12 m=3
